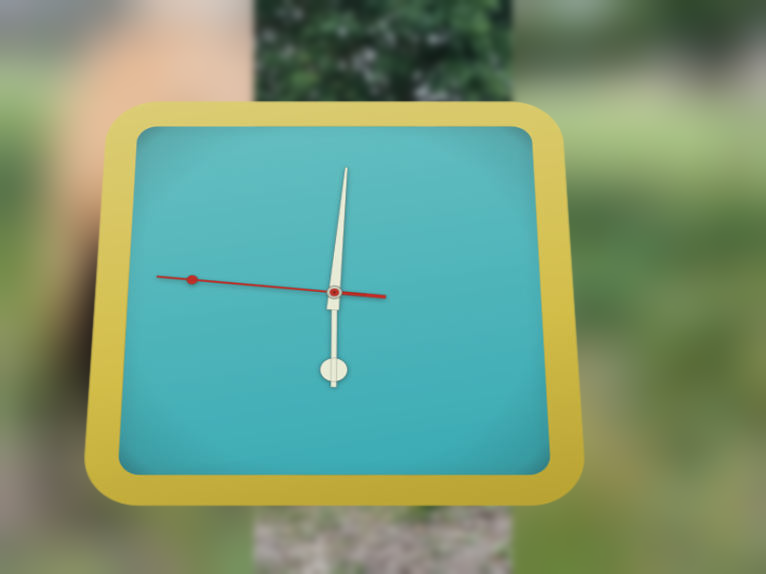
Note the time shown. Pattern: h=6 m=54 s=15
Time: h=6 m=0 s=46
